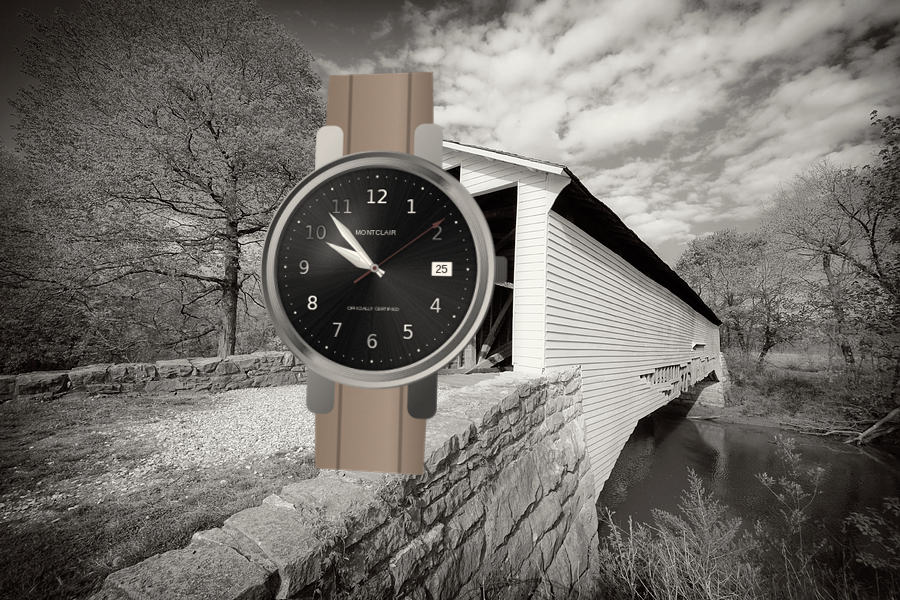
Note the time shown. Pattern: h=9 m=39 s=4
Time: h=9 m=53 s=9
